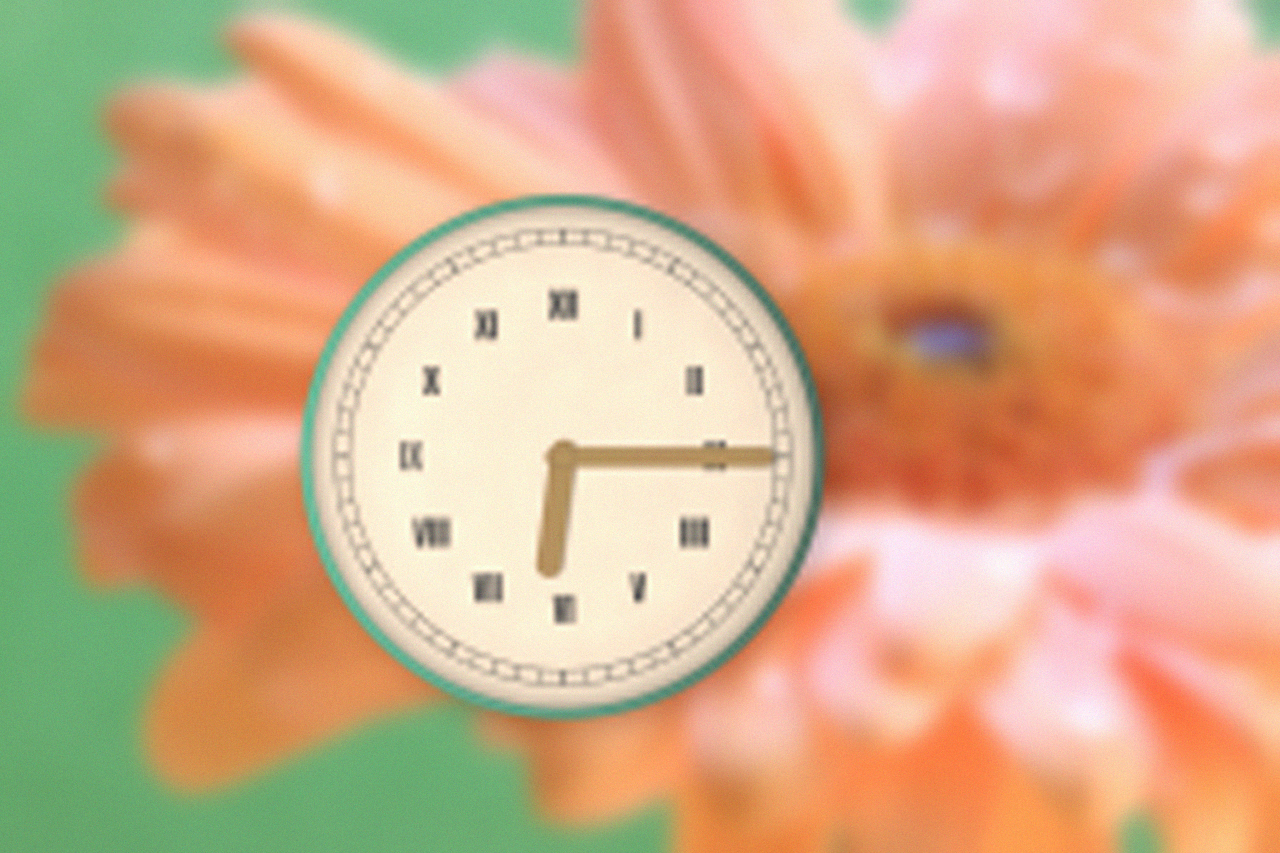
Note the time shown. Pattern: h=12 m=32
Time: h=6 m=15
